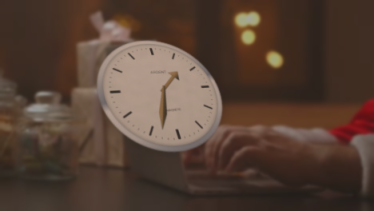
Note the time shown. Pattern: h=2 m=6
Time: h=1 m=33
